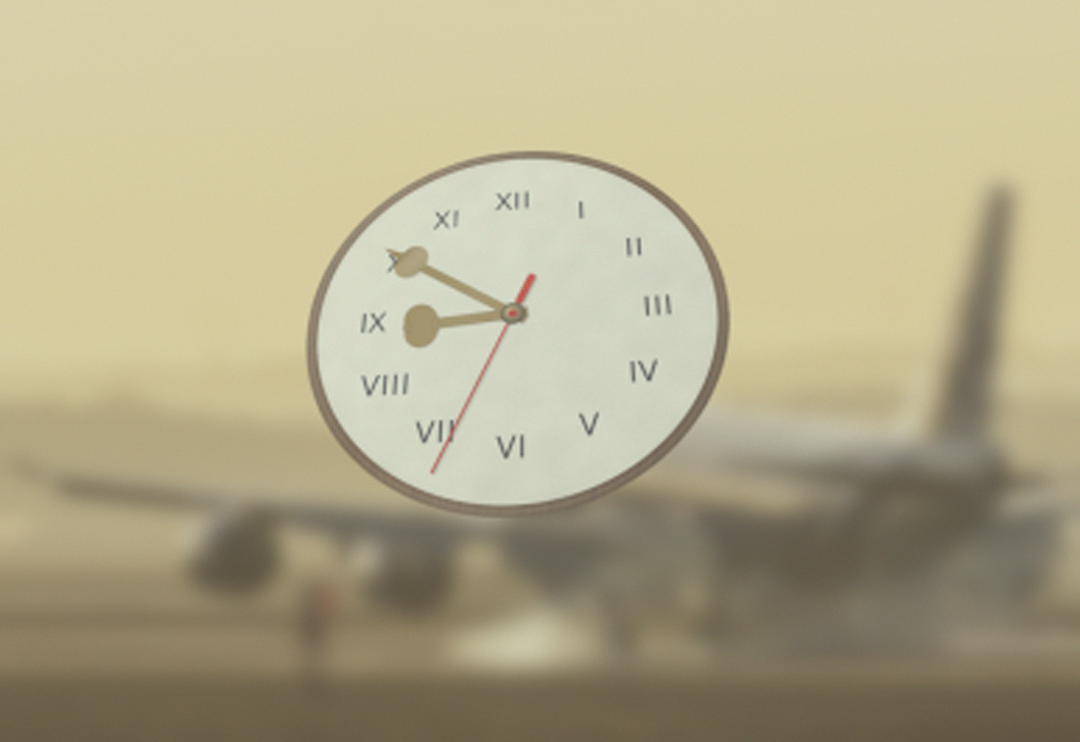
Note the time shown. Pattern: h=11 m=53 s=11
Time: h=8 m=50 s=34
